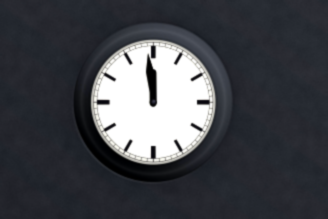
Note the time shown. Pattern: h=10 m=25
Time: h=11 m=59
